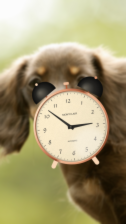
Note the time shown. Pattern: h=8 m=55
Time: h=2 m=52
